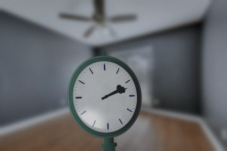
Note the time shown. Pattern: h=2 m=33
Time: h=2 m=12
